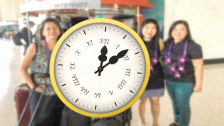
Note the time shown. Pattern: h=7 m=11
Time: h=12 m=8
